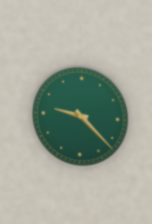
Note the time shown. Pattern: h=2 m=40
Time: h=9 m=22
